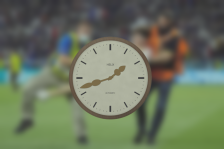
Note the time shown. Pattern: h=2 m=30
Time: h=1 m=42
